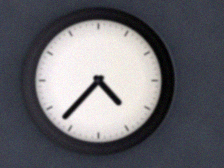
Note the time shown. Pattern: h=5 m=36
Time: h=4 m=37
